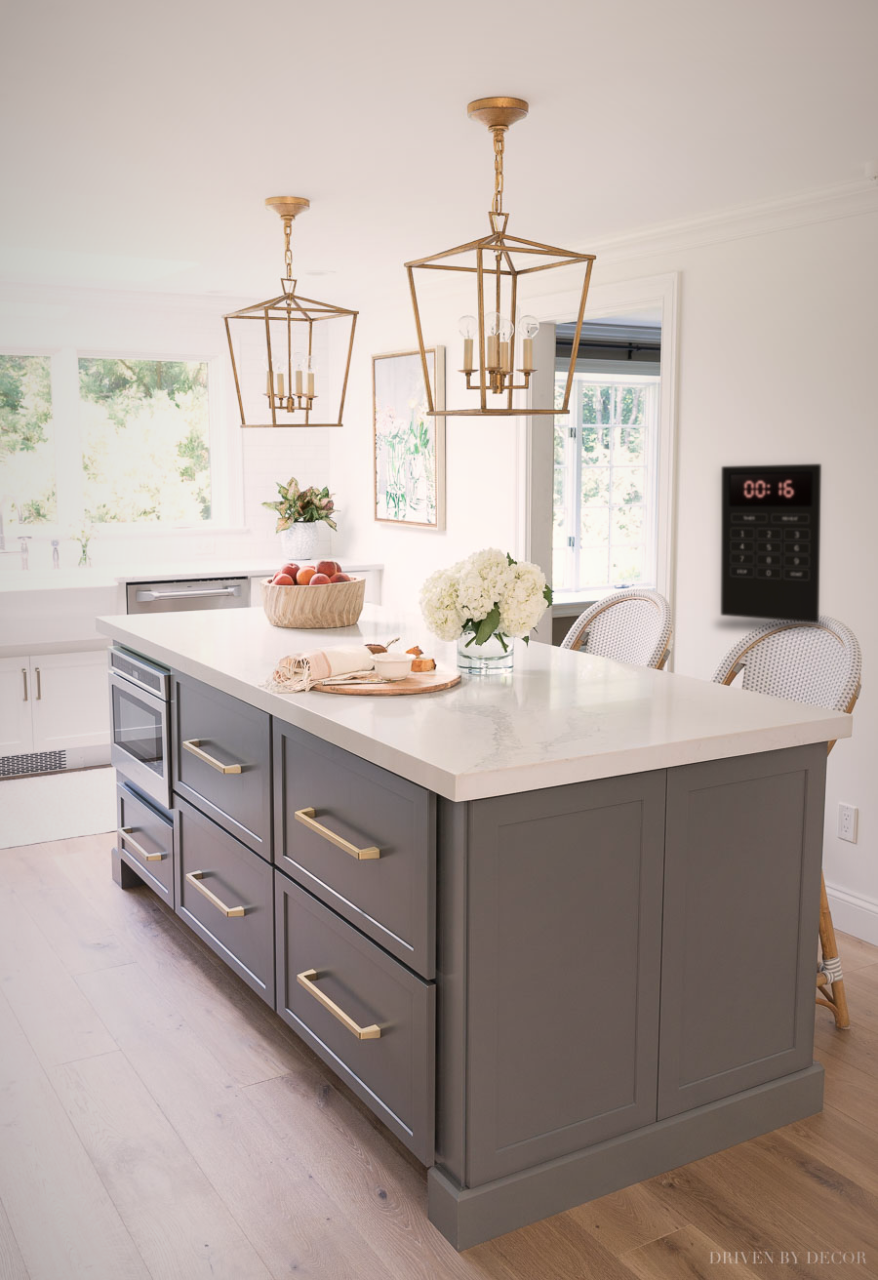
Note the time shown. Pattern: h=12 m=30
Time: h=0 m=16
